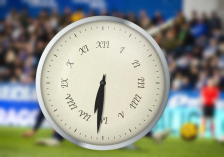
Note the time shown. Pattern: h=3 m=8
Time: h=6 m=31
